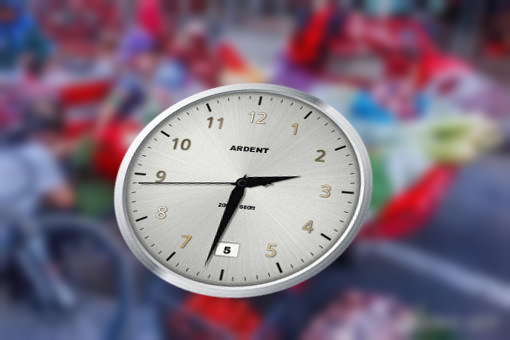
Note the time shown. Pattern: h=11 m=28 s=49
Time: h=2 m=31 s=44
